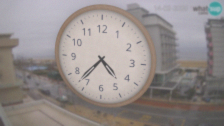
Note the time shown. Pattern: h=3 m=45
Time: h=4 m=37
